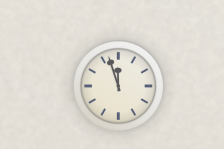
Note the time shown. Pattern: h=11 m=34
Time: h=11 m=57
